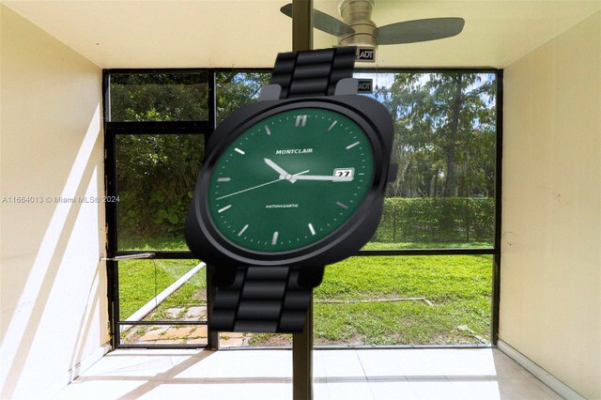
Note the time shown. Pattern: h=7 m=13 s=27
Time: h=10 m=15 s=42
